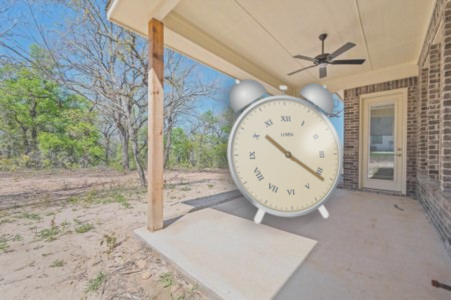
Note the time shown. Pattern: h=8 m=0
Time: h=10 m=21
